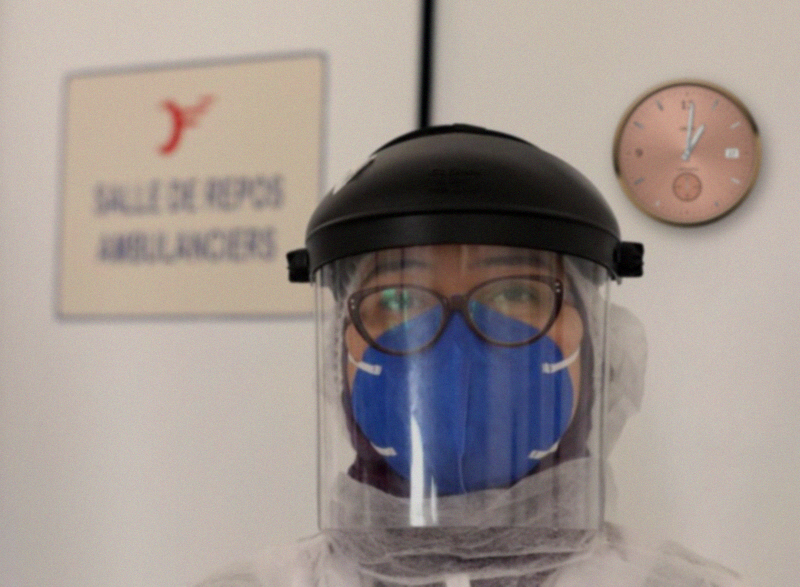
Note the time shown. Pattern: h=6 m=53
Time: h=1 m=1
